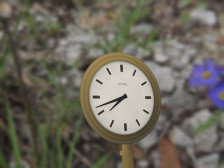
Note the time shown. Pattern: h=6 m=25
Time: h=7 m=42
